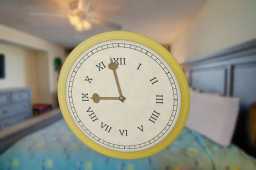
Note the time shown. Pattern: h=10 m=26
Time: h=8 m=58
